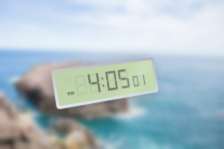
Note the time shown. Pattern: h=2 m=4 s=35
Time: h=4 m=5 s=1
